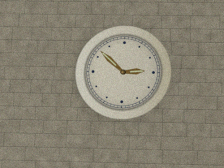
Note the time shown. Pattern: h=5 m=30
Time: h=2 m=52
